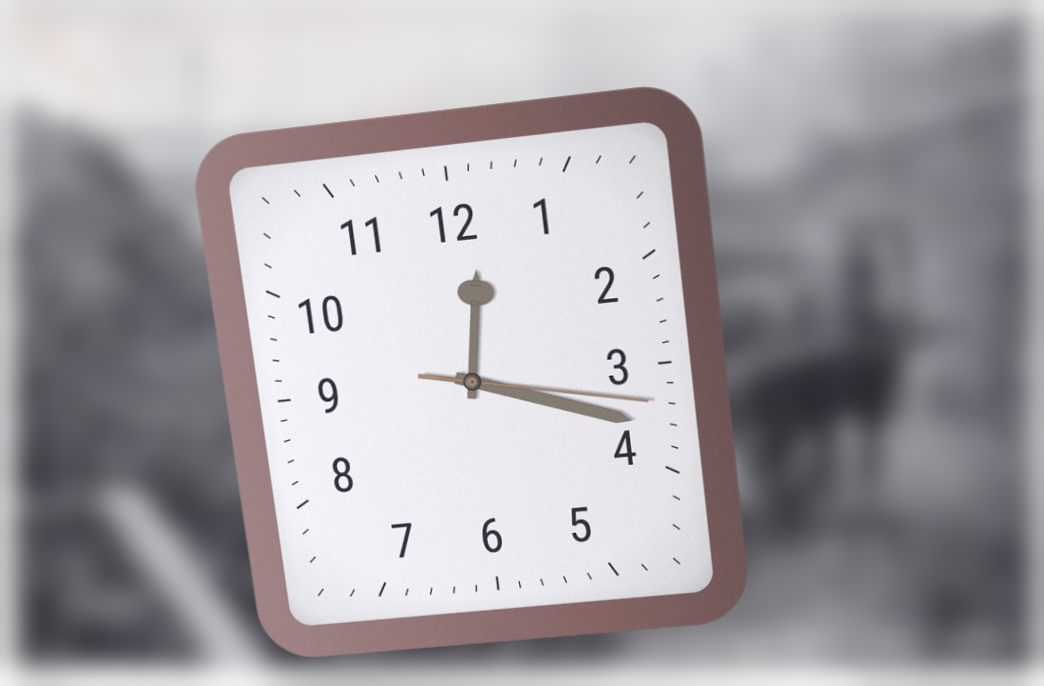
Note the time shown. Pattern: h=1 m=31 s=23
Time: h=12 m=18 s=17
